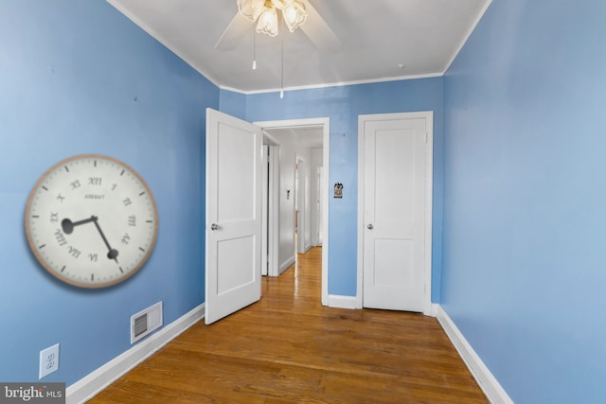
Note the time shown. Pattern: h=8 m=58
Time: h=8 m=25
